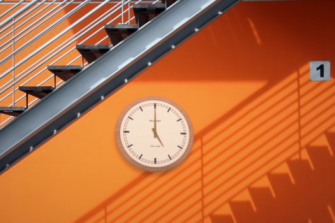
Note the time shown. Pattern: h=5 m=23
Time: h=5 m=0
